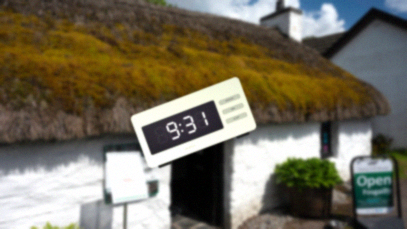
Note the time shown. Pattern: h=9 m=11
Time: h=9 m=31
